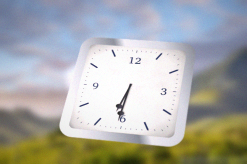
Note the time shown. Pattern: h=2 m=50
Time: h=6 m=31
